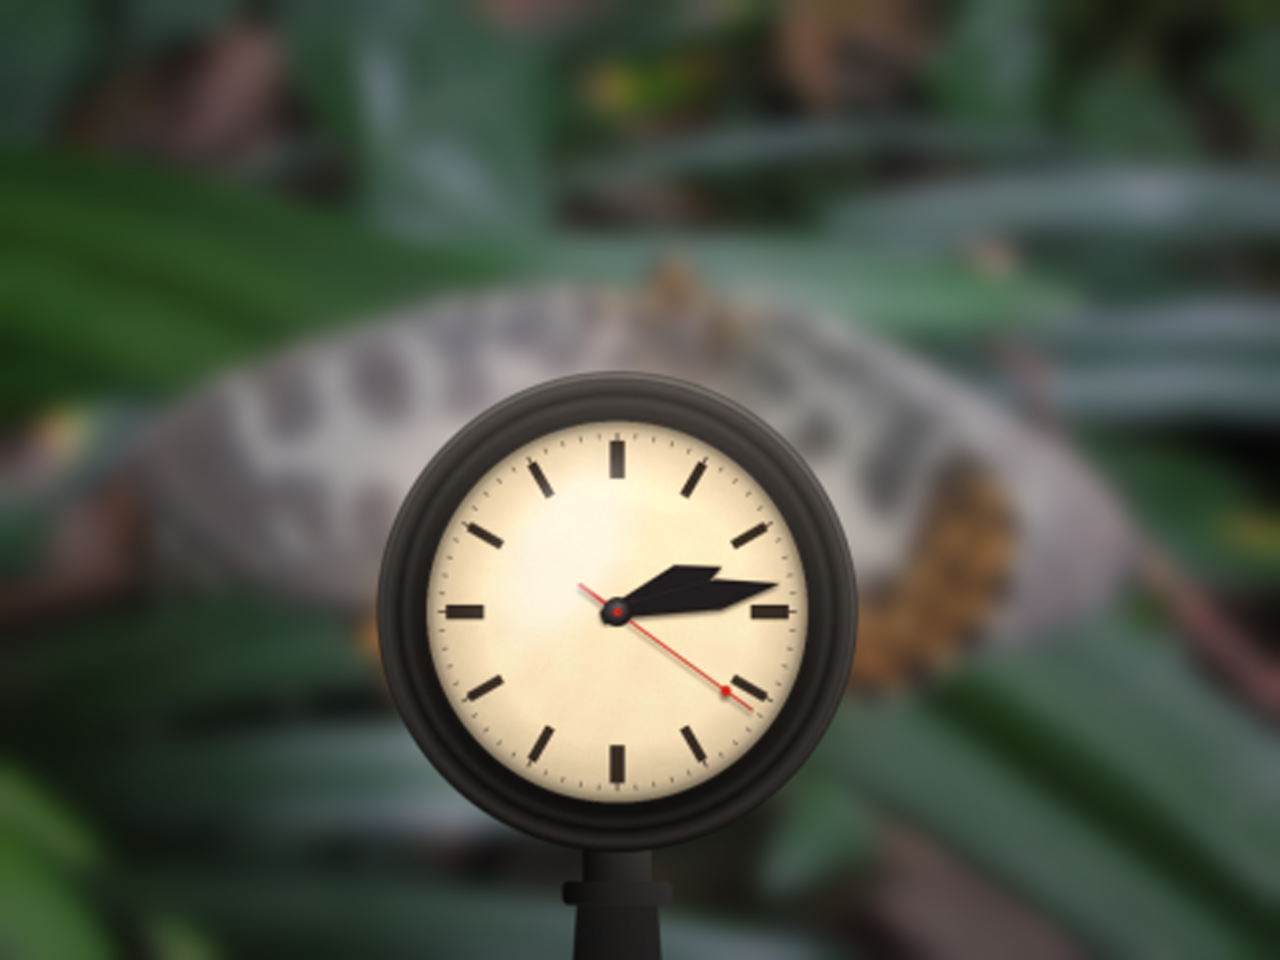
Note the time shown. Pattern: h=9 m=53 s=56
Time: h=2 m=13 s=21
